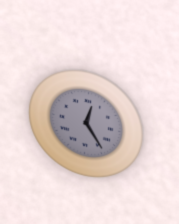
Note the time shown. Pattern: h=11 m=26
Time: h=12 m=24
